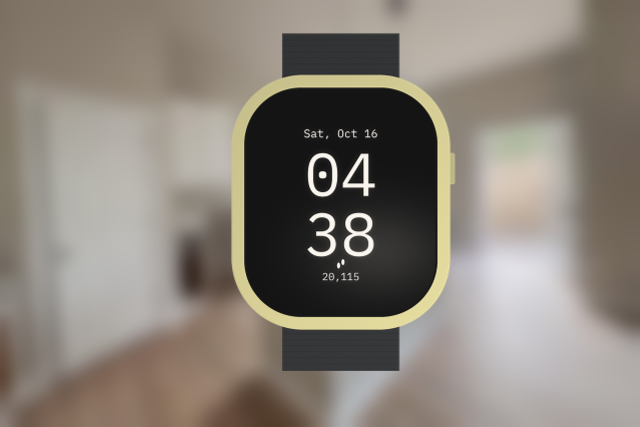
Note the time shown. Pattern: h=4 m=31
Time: h=4 m=38
